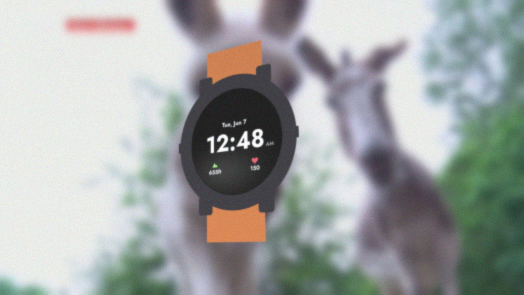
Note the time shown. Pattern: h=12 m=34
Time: h=12 m=48
